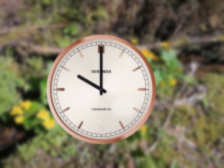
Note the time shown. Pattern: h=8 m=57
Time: h=10 m=0
